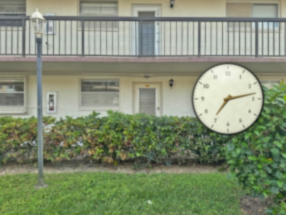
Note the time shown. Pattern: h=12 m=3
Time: h=7 m=13
